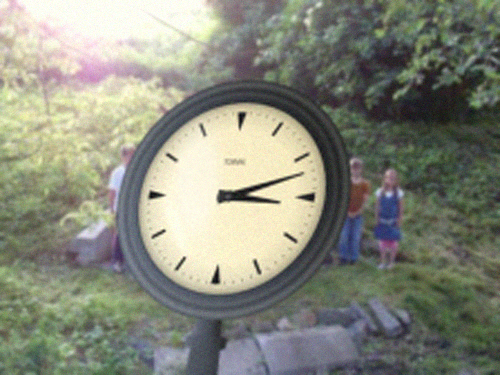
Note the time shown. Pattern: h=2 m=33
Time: h=3 m=12
